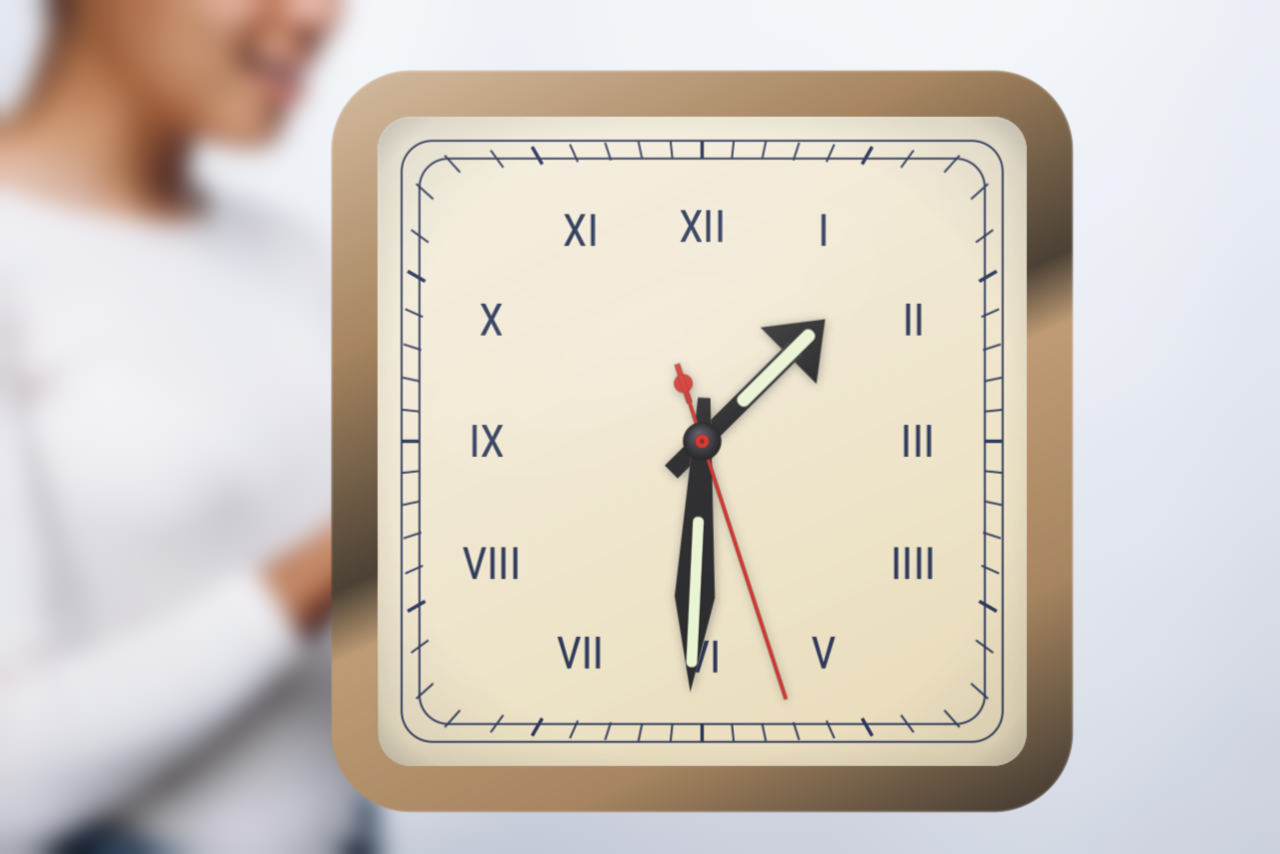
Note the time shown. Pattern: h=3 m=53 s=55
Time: h=1 m=30 s=27
